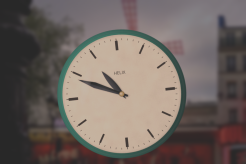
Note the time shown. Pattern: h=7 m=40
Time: h=10 m=49
